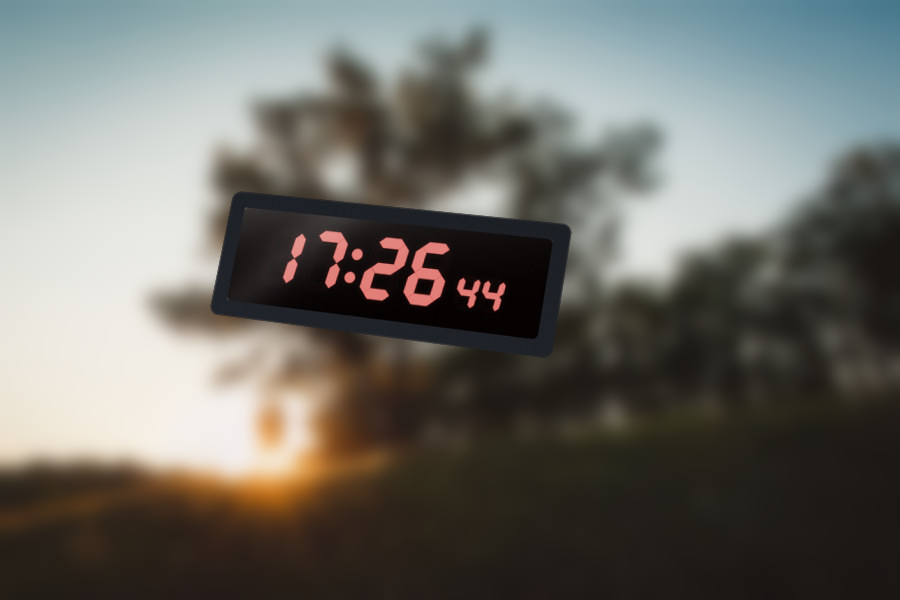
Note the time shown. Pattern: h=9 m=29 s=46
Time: h=17 m=26 s=44
